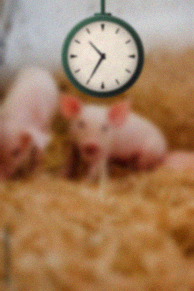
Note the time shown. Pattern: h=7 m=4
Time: h=10 m=35
